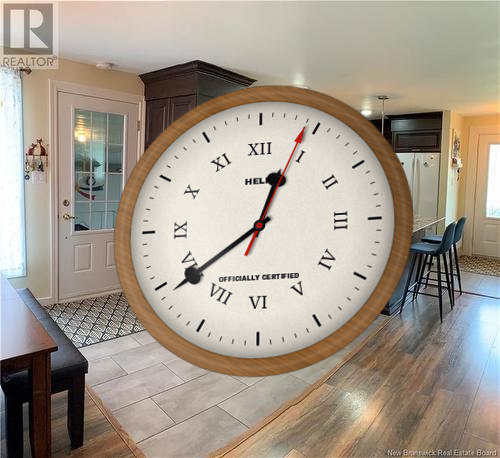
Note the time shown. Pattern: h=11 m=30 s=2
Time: h=12 m=39 s=4
